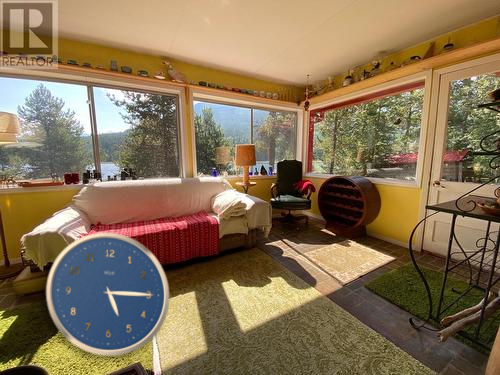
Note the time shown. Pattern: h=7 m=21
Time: h=5 m=15
